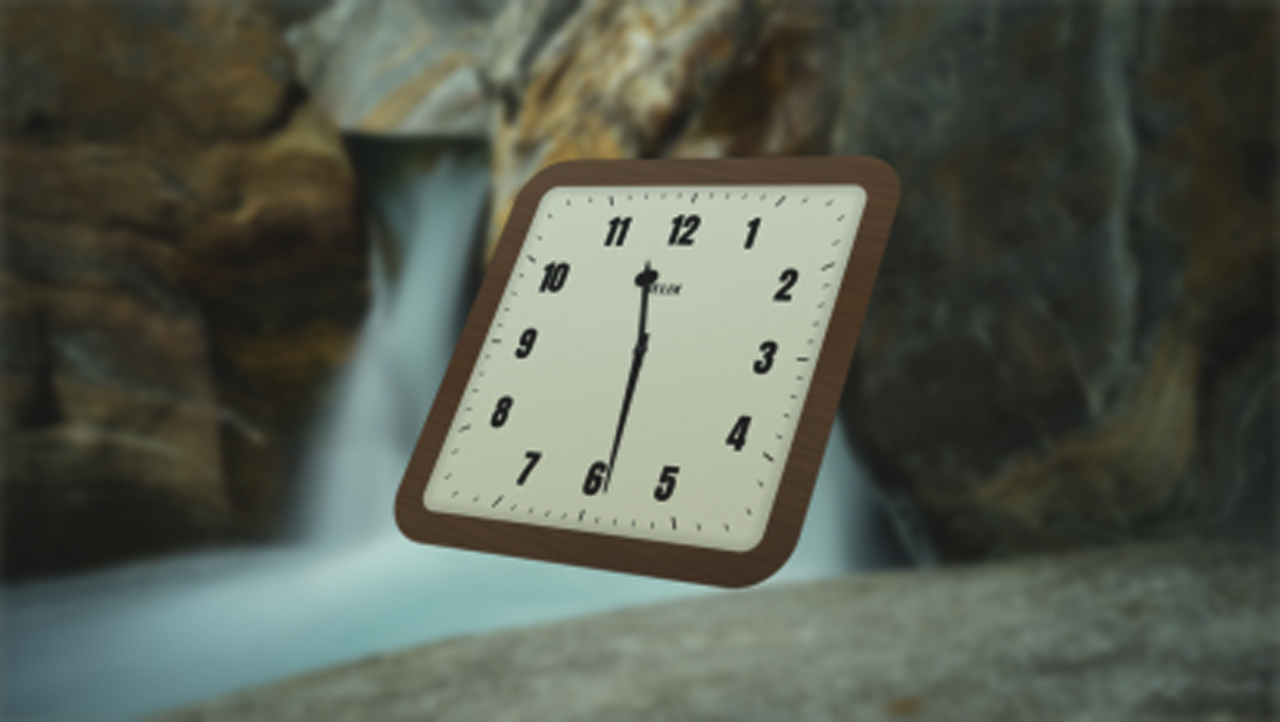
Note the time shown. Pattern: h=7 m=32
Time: h=11 m=29
